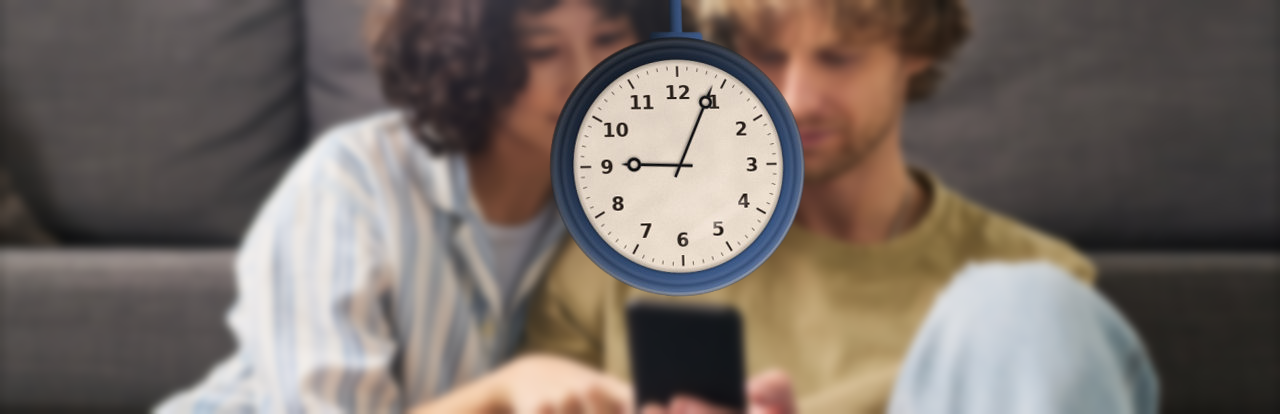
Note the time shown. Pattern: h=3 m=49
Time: h=9 m=4
